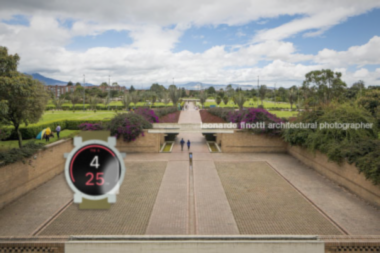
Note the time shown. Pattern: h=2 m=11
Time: h=4 m=25
